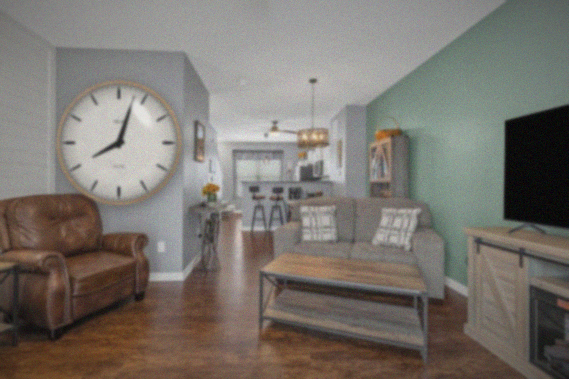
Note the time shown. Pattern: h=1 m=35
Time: h=8 m=3
